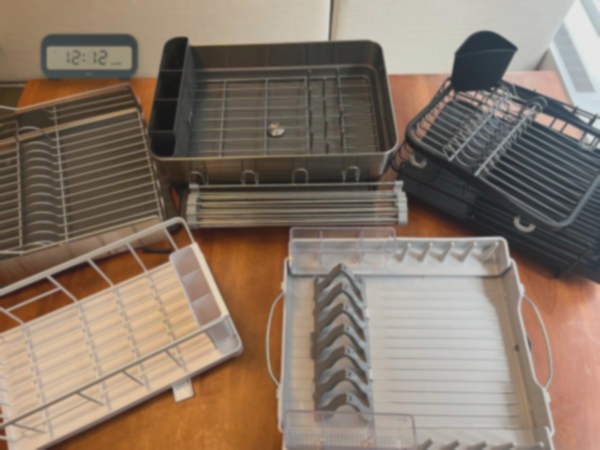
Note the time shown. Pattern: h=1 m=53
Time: h=12 m=12
